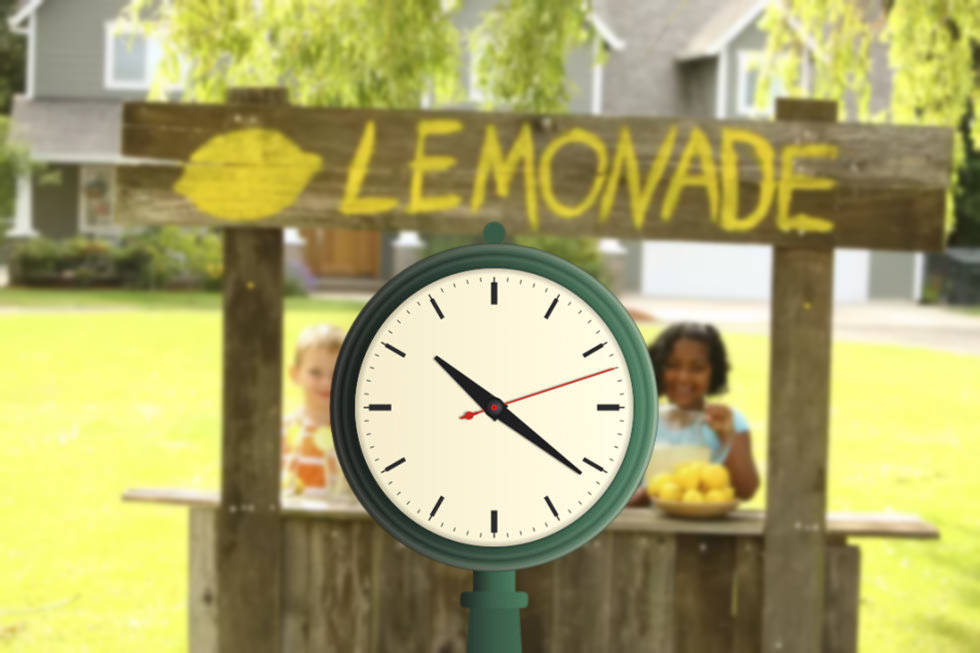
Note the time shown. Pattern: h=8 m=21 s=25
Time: h=10 m=21 s=12
